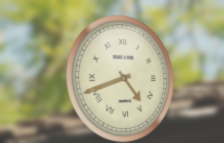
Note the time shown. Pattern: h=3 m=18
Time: h=4 m=42
